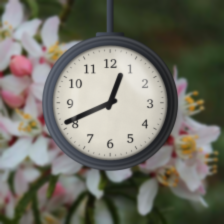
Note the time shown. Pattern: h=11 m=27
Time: h=12 m=41
